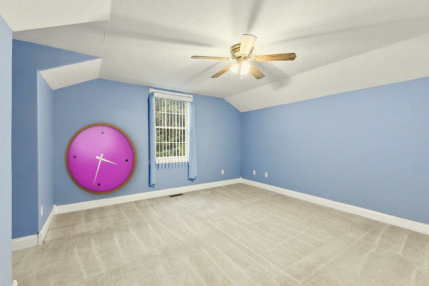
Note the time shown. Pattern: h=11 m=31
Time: h=3 m=32
